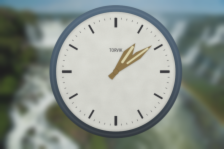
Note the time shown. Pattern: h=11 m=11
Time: h=1 m=9
